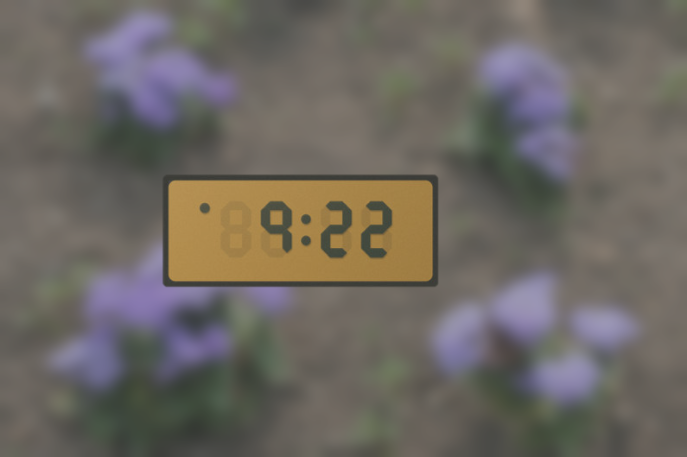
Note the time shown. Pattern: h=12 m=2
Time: h=9 m=22
